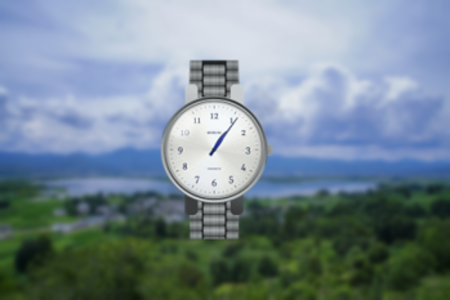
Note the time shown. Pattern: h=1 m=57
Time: h=1 m=6
